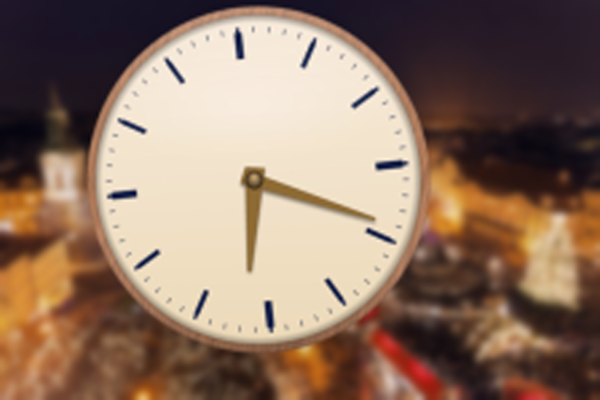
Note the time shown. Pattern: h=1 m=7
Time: h=6 m=19
